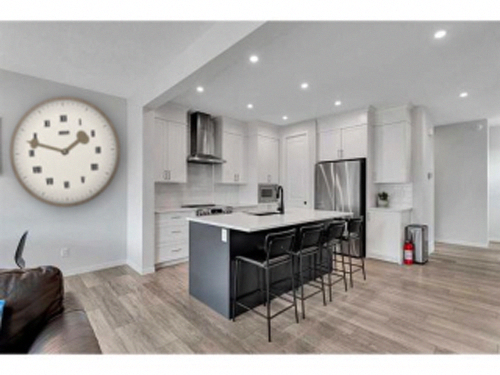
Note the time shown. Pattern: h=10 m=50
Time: h=1 m=48
